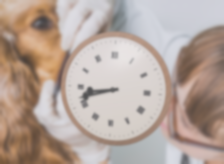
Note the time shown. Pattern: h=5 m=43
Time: h=8 m=42
